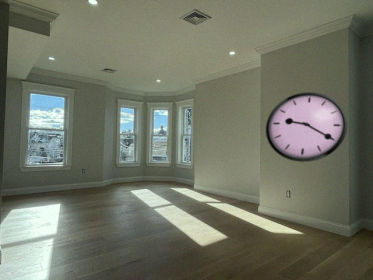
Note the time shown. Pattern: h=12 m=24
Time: h=9 m=20
